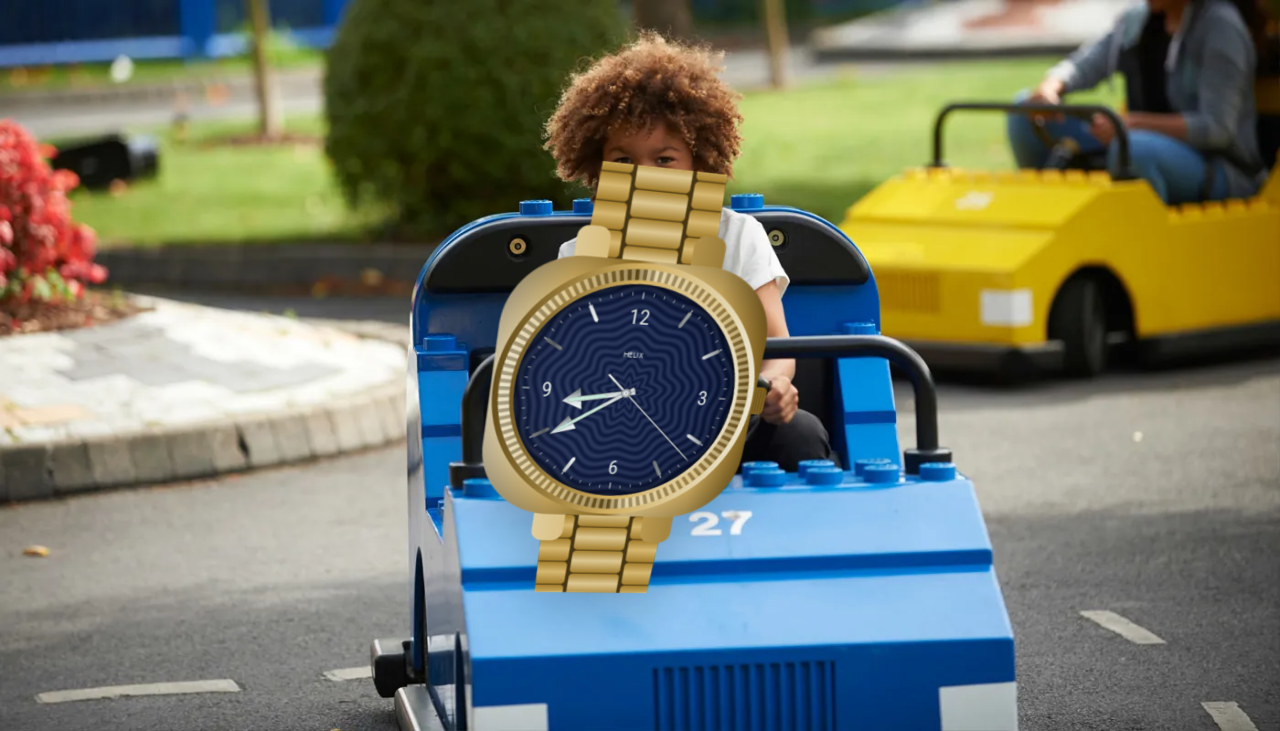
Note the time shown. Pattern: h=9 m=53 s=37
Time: h=8 m=39 s=22
